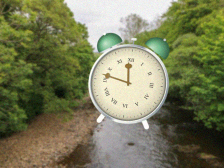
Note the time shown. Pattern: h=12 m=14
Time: h=11 m=47
